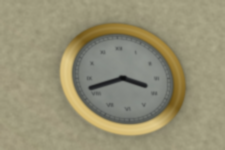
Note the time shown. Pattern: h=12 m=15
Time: h=3 m=42
